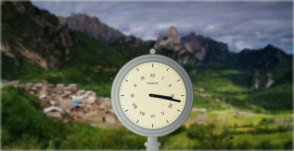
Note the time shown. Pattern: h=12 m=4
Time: h=3 m=17
